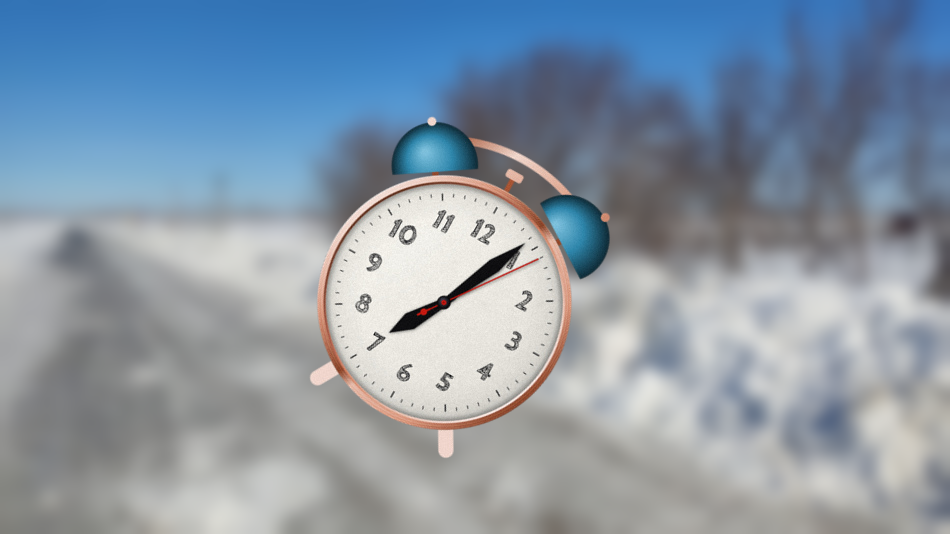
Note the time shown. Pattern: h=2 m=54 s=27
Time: h=7 m=4 s=6
